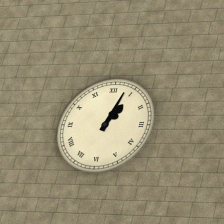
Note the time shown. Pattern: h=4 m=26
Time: h=1 m=3
